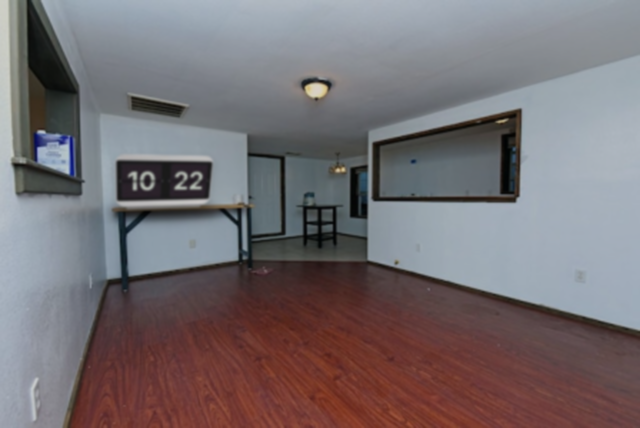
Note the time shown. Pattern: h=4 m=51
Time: h=10 m=22
